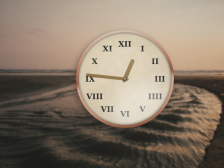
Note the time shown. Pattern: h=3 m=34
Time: h=12 m=46
